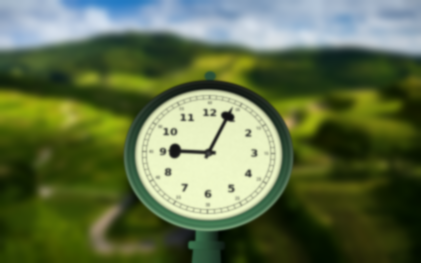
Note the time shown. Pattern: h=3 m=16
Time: h=9 m=4
